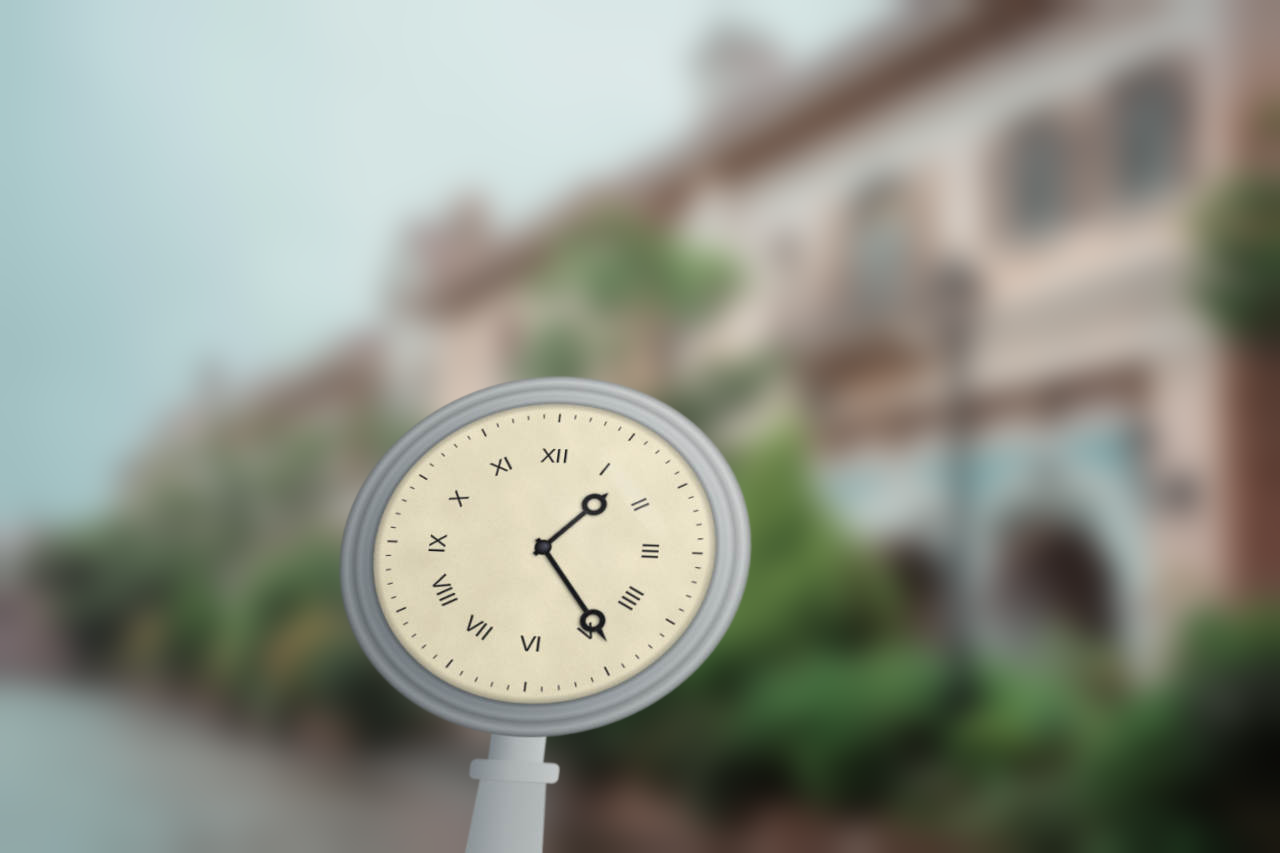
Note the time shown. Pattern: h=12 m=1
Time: h=1 m=24
